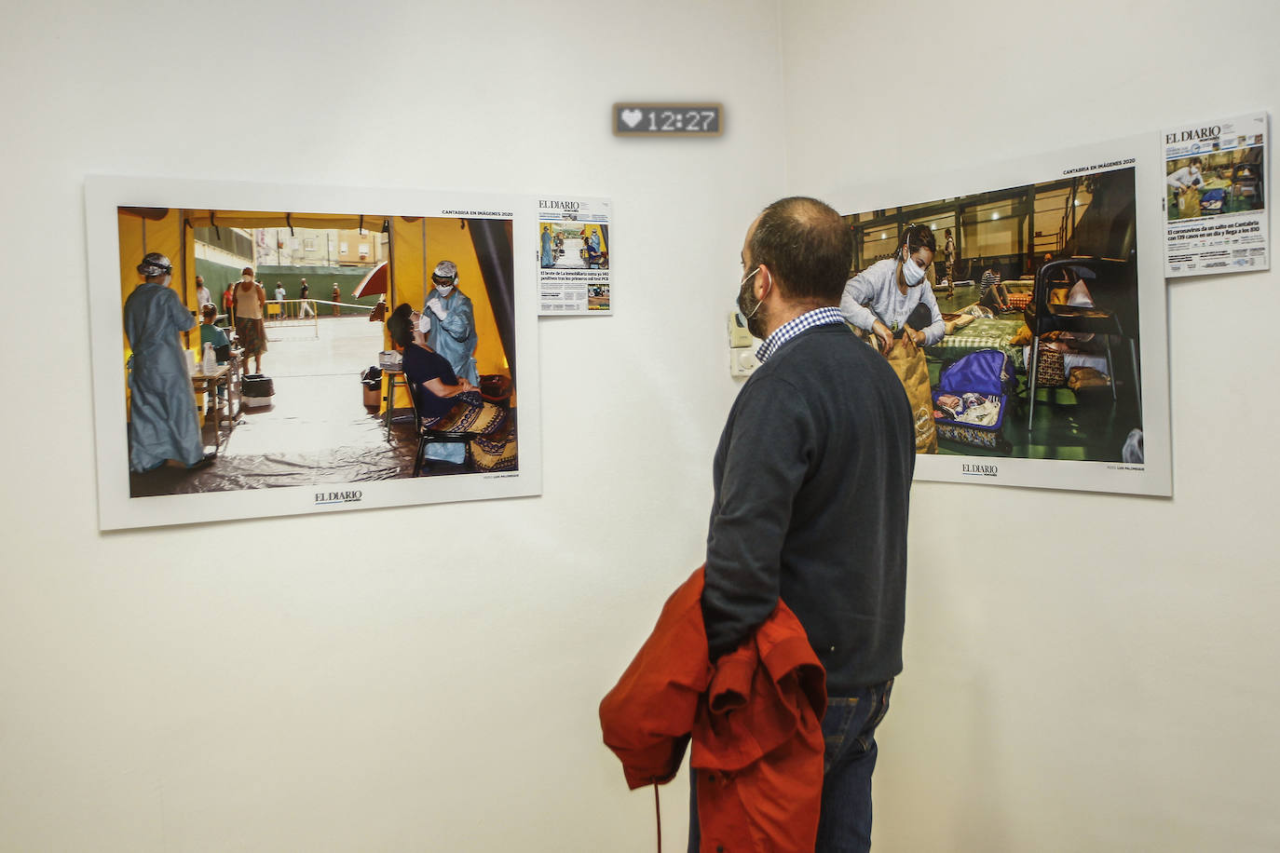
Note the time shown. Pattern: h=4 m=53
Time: h=12 m=27
